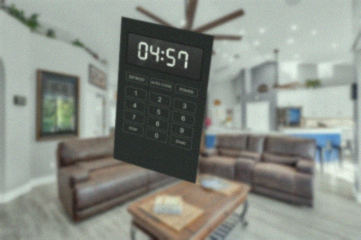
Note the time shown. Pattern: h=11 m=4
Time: h=4 m=57
